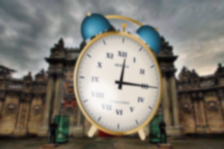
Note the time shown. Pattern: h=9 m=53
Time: h=12 m=15
